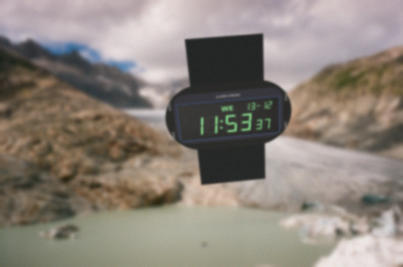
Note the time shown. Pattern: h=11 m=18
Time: h=11 m=53
